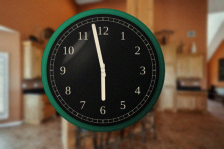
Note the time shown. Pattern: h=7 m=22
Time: h=5 m=58
